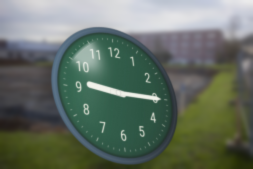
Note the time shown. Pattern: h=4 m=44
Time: h=9 m=15
